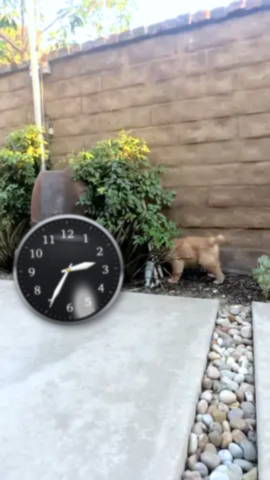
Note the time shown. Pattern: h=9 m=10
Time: h=2 m=35
